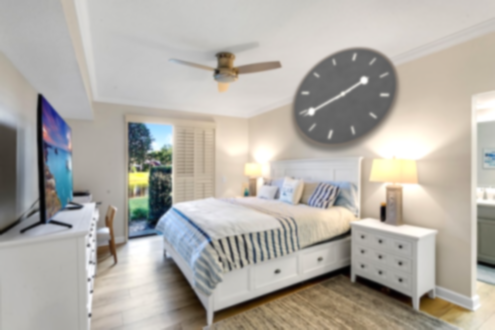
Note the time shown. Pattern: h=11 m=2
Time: h=1 m=39
